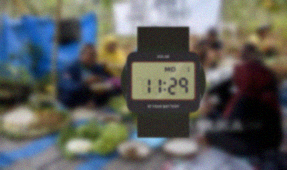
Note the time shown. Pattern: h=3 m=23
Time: h=11 m=29
